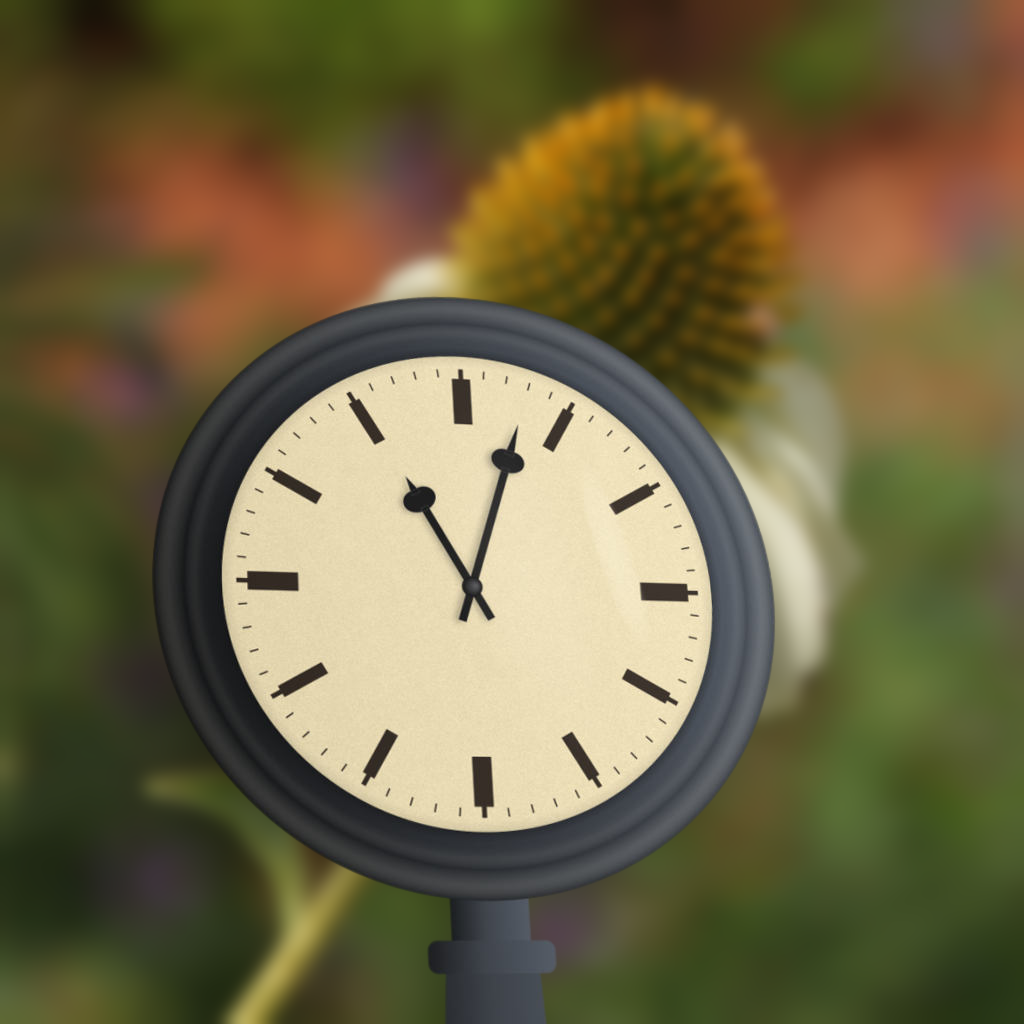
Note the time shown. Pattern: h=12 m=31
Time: h=11 m=3
